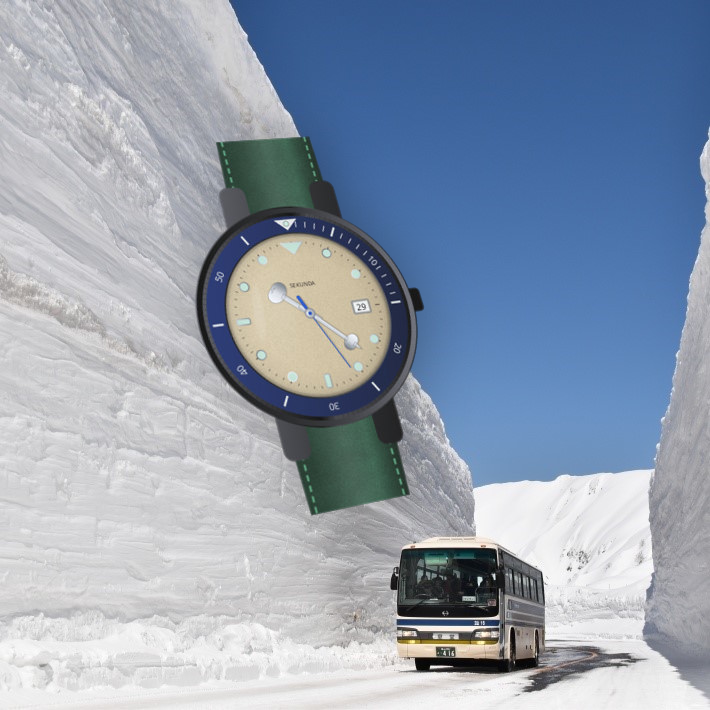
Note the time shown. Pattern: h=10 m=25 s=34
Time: h=10 m=22 s=26
